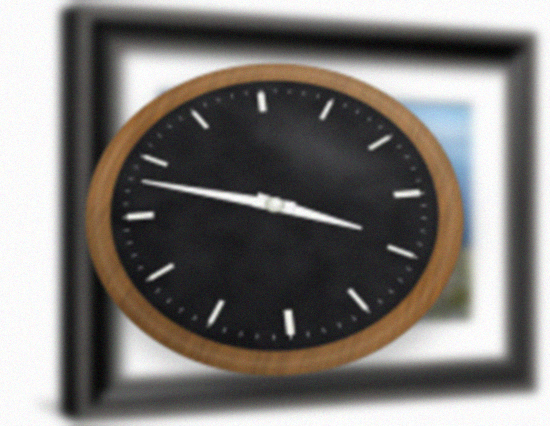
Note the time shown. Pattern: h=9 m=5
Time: h=3 m=48
